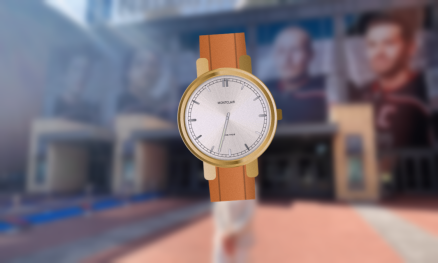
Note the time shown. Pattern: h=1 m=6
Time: h=6 m=33
